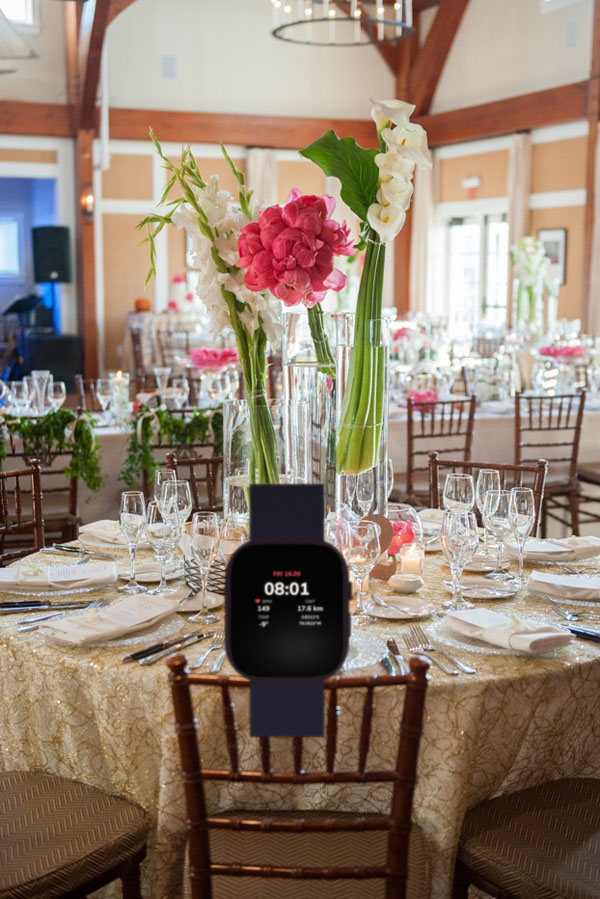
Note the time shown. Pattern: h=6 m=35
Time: h=8 m=1
